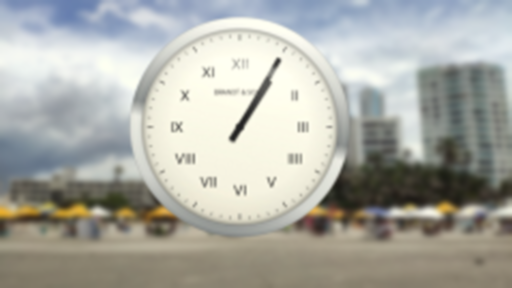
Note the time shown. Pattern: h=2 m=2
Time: h=1 m=5
